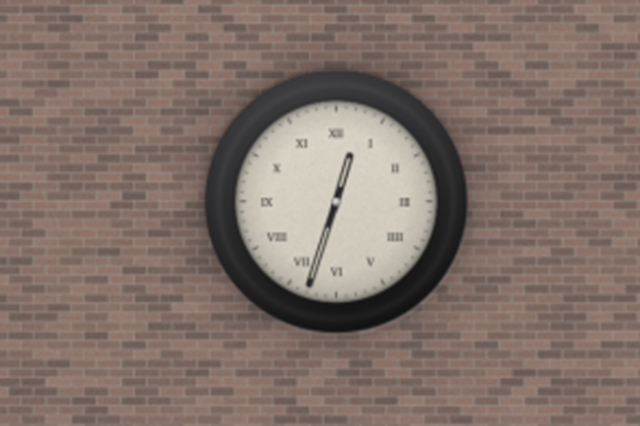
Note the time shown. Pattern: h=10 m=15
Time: h=12 m=33
